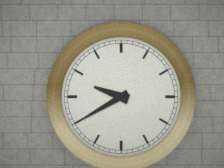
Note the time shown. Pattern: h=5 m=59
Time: h=9 m=40
